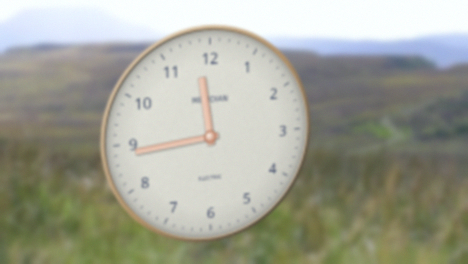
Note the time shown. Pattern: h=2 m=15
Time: h=11 m=44
